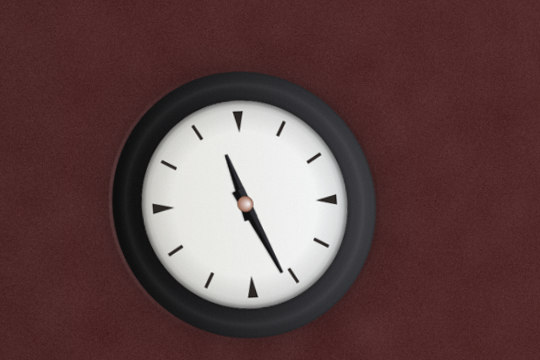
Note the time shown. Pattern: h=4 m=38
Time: h=11 m=26
